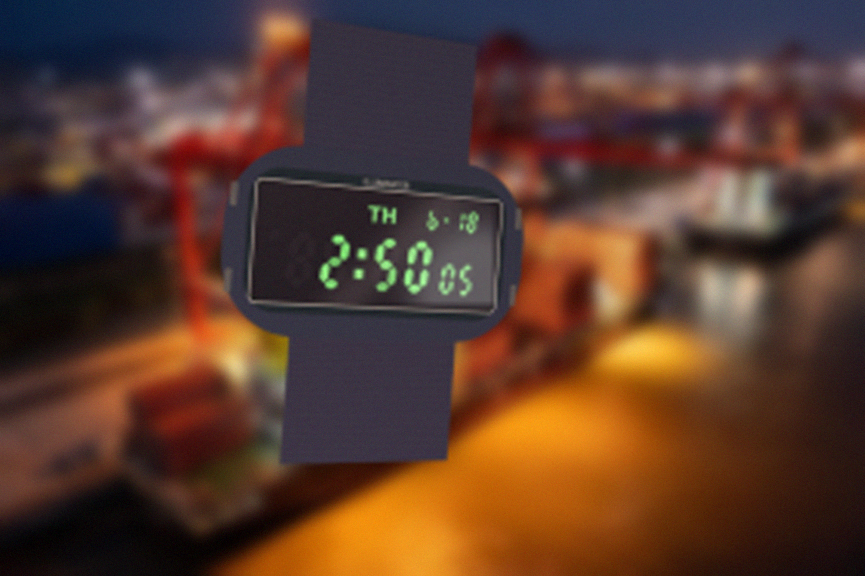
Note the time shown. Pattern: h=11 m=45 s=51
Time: h=2 m=50 s=5
